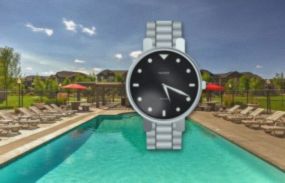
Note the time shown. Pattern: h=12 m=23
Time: h=5 m=19
